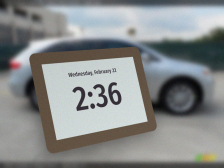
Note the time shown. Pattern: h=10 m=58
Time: h=2 m=36
